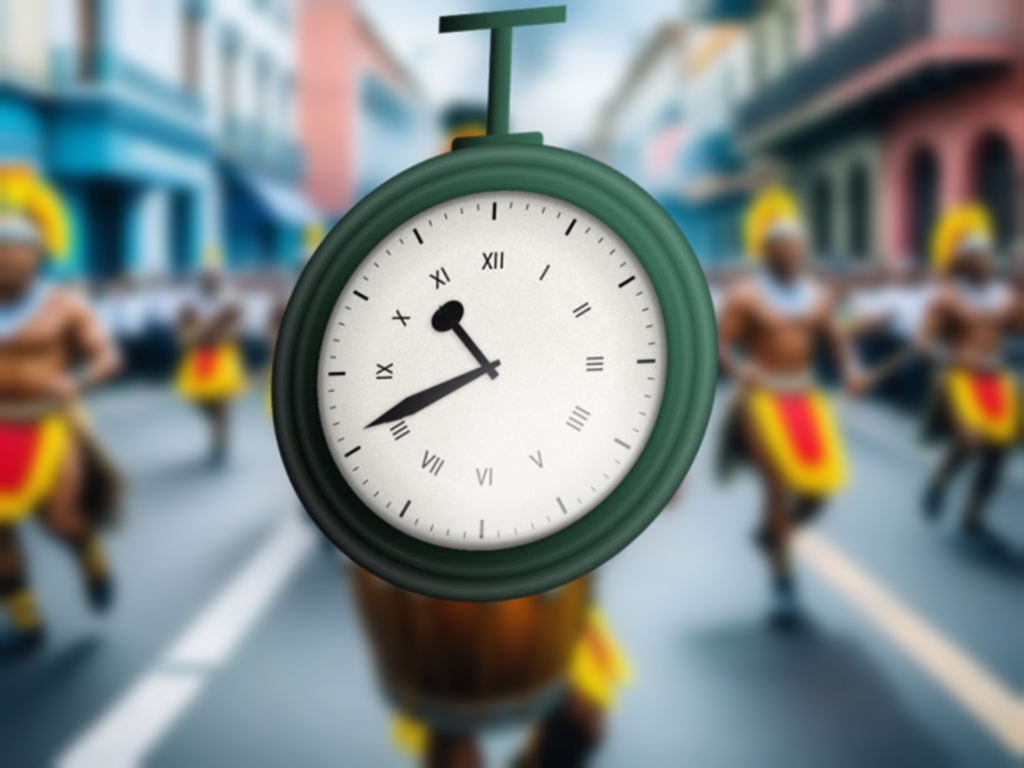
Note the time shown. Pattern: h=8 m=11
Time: h=10 m=41
